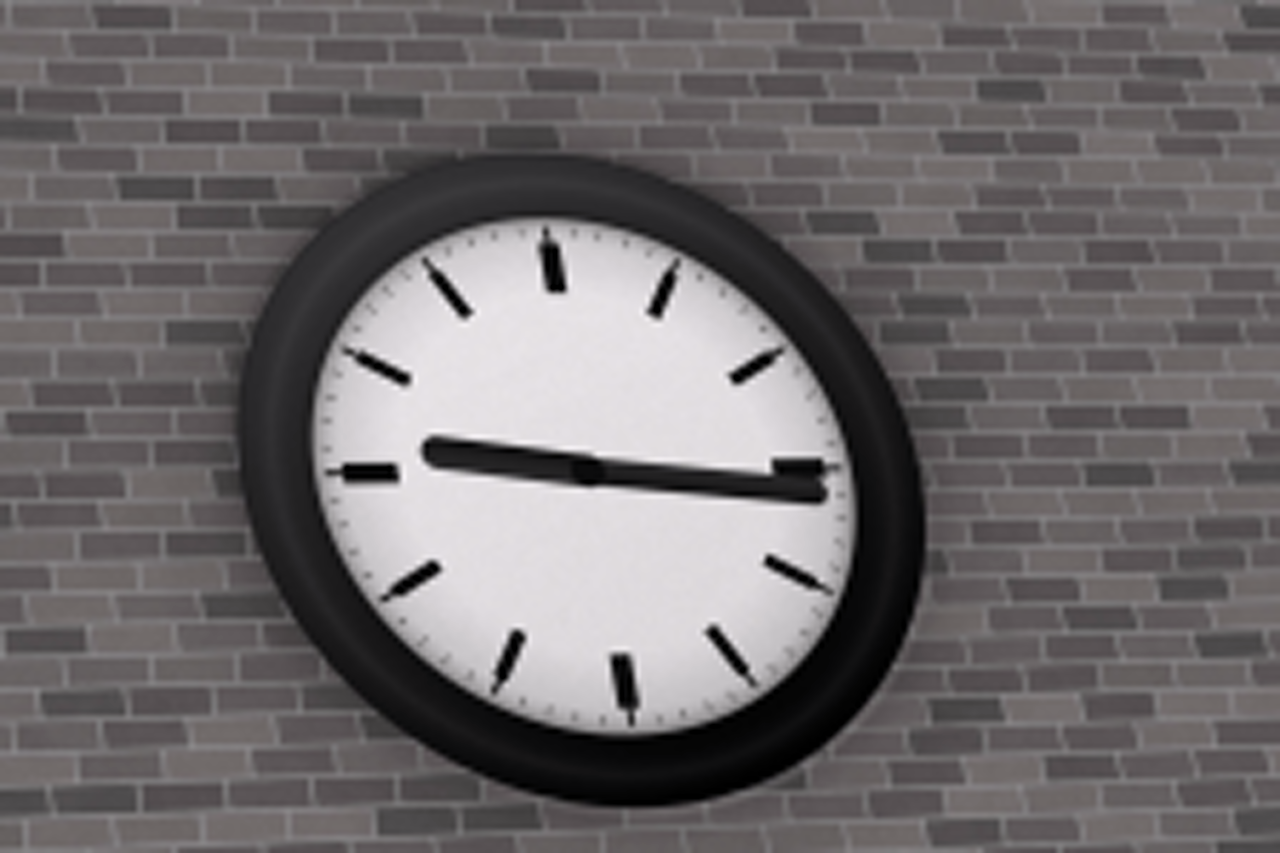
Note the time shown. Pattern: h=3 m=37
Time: h=9 m=16
